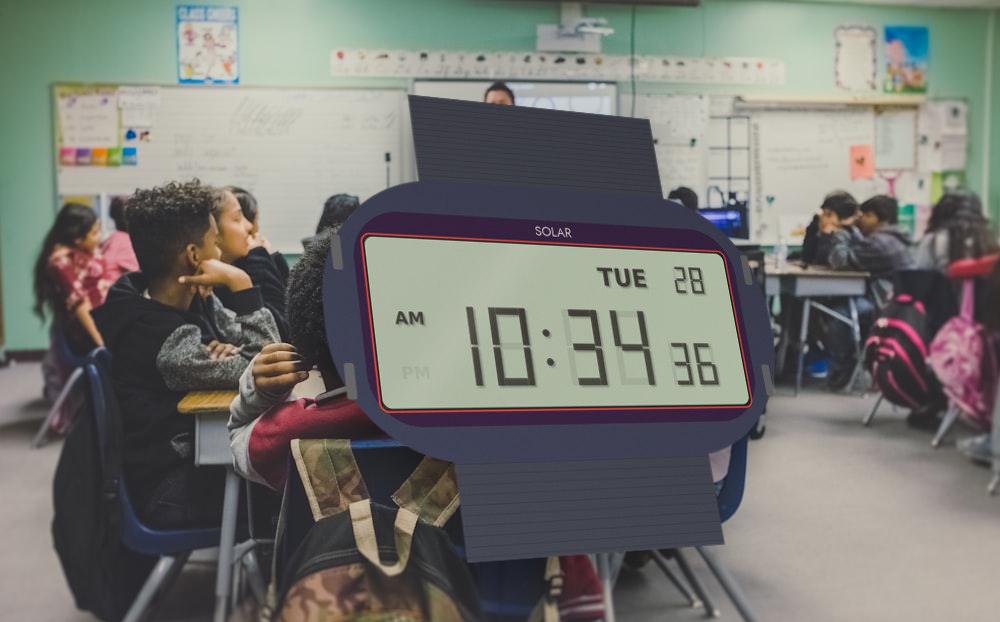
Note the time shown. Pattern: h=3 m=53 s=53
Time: h=10 m=34 s=36
